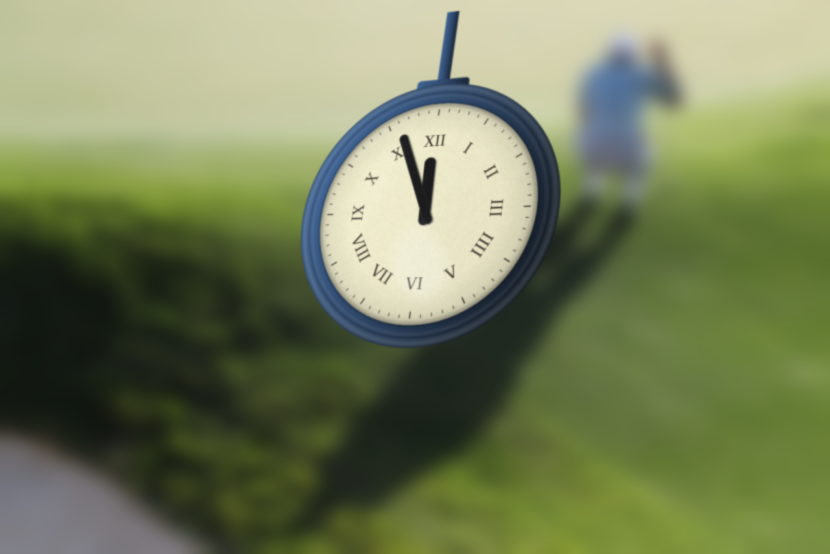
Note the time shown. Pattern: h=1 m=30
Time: h=11 m=56
